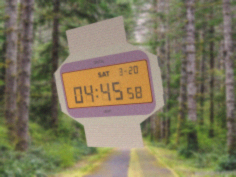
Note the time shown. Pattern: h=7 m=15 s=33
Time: h=4 m=45 s=58
